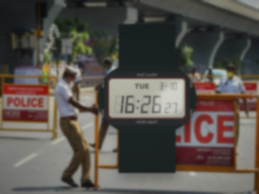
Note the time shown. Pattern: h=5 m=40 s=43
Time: h=16 m=26 s=27
